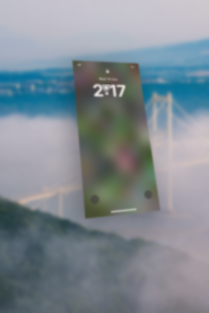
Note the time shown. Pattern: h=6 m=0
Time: h=2 m=17
